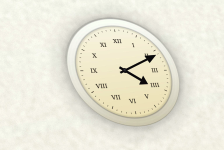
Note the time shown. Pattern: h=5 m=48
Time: h=4 m=11
